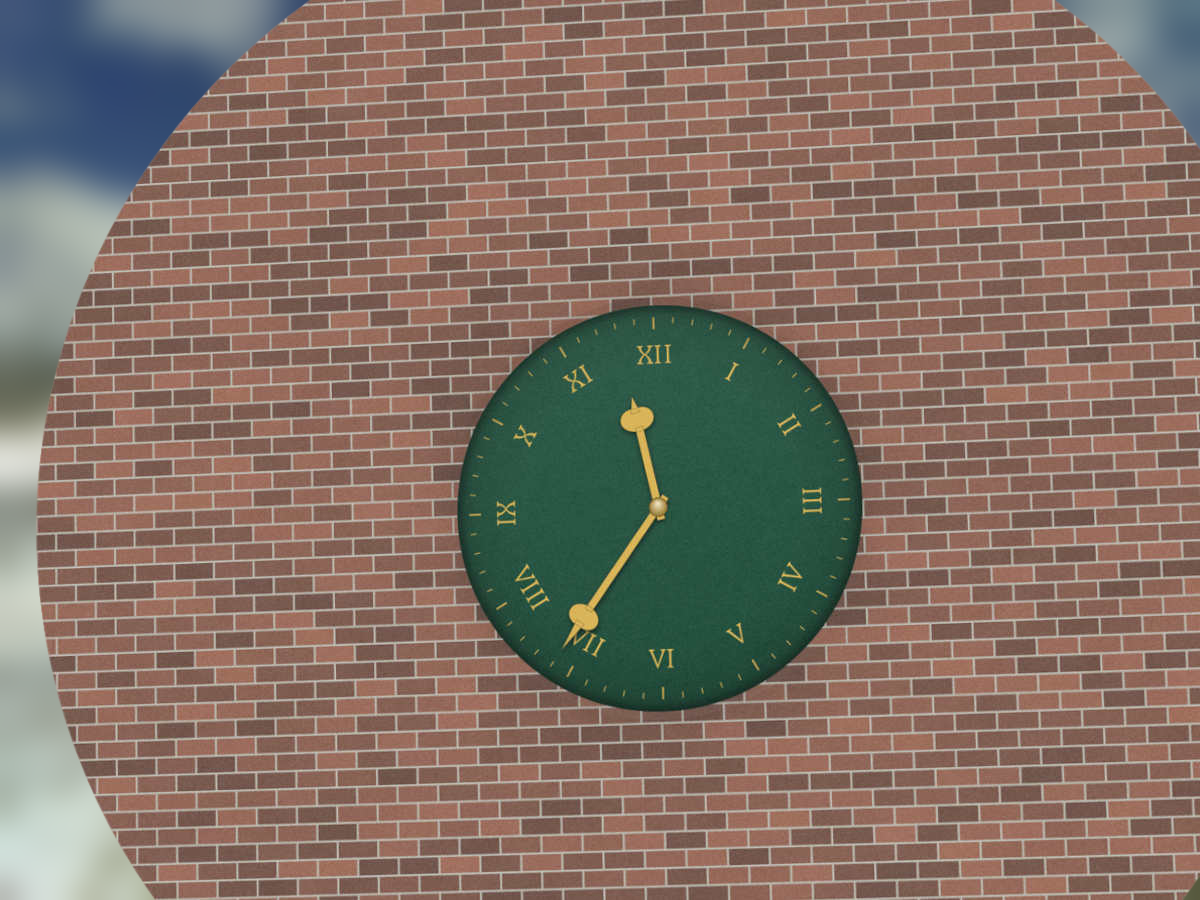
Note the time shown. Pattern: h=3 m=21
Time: h=11 m=36
